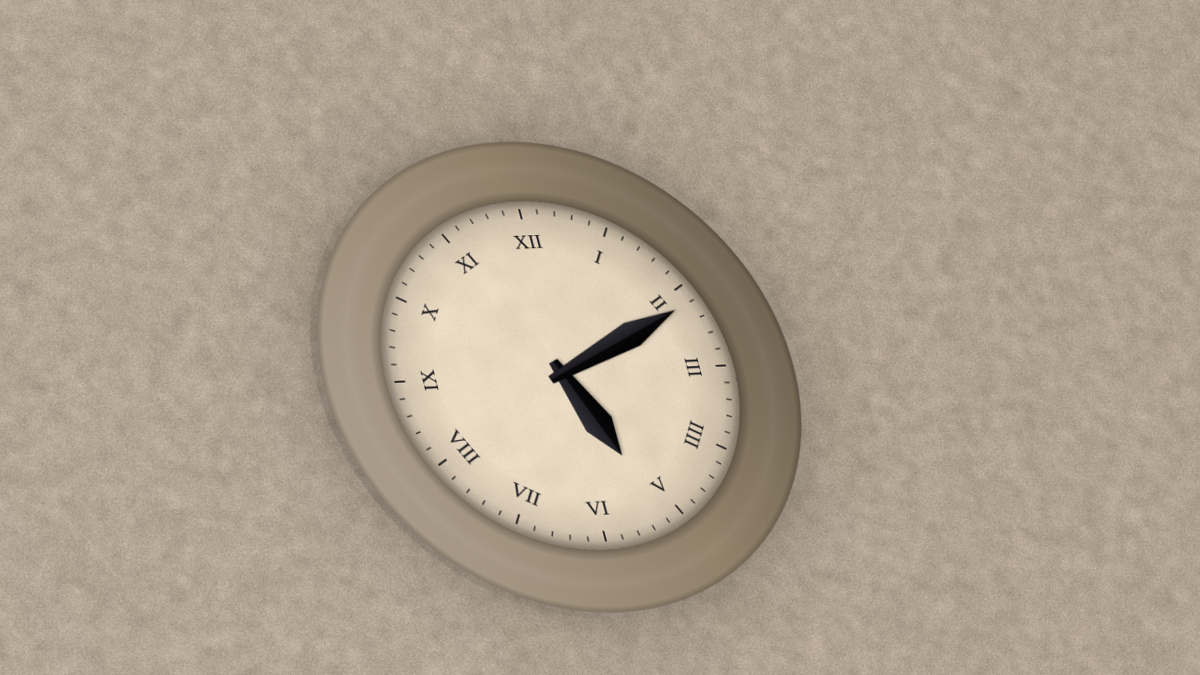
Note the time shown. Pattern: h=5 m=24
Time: h=5 m=11
